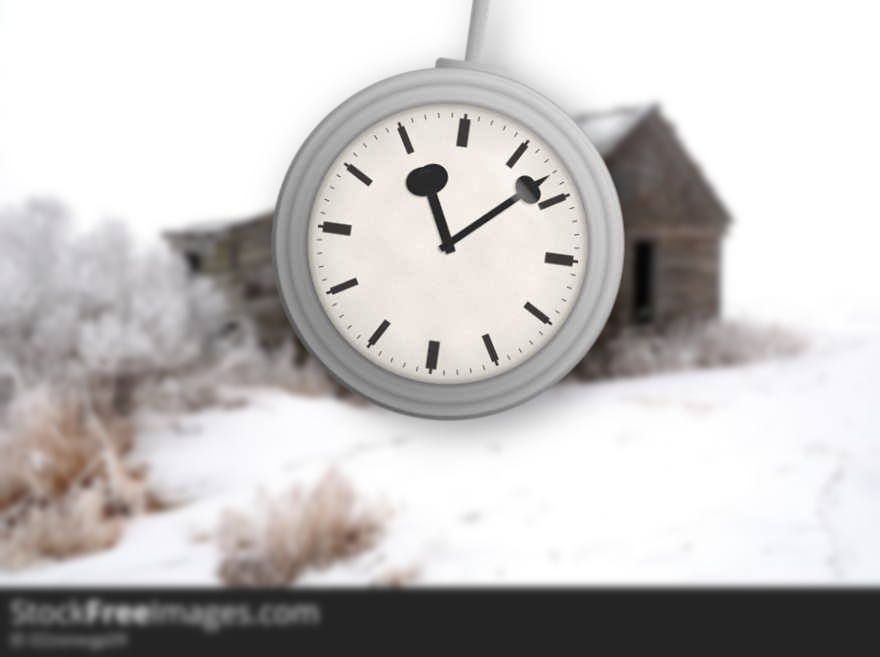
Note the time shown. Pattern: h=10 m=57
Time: h=11 m=8
